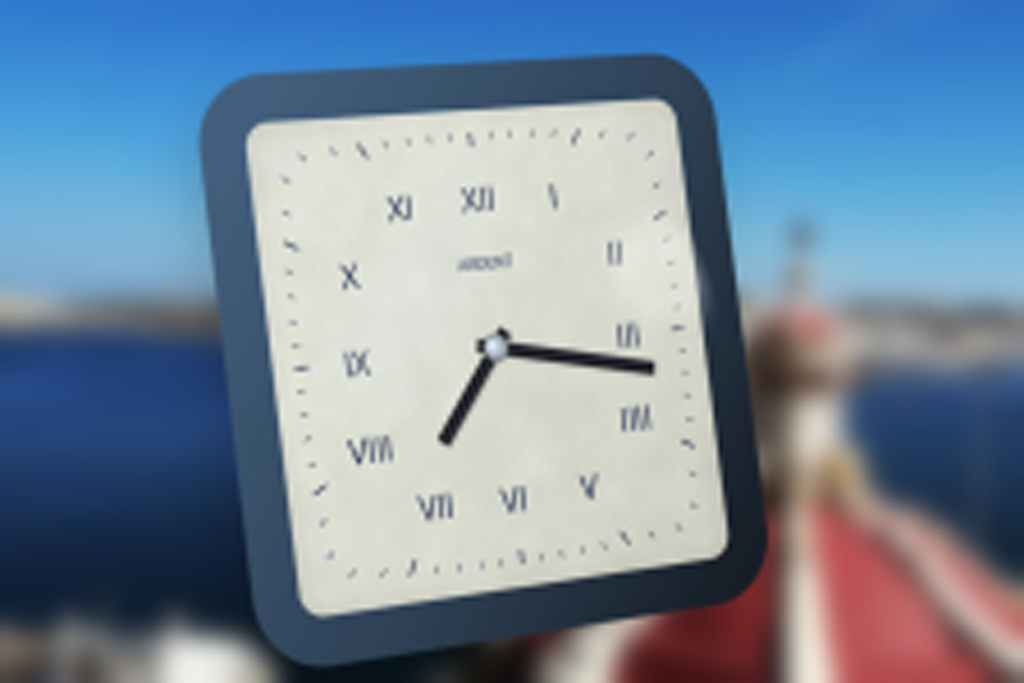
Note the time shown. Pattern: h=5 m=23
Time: h=7 m=17
